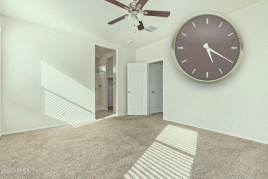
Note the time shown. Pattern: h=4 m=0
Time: h=5 m=20
